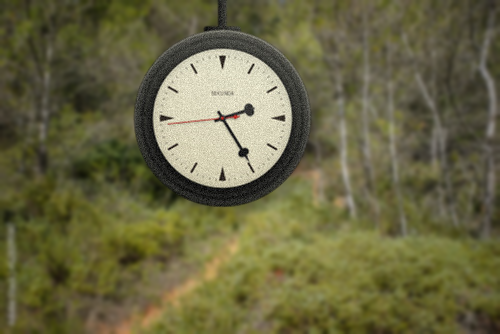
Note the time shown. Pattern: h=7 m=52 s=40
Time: h=2 m=24 s=44
